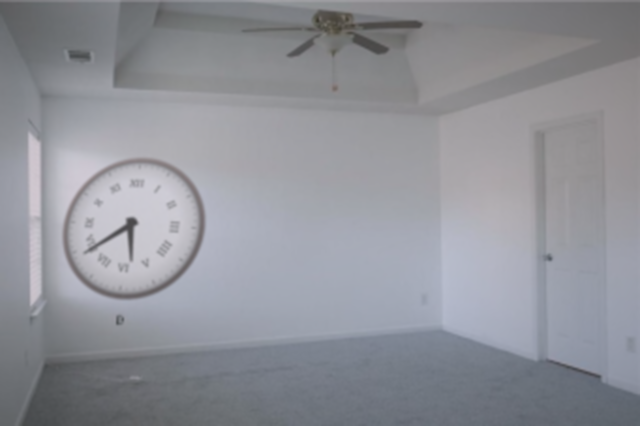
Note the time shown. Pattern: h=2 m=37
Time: h=5 m=39
